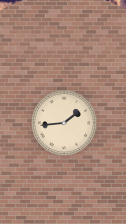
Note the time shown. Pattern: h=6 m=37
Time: h=1 m=44
